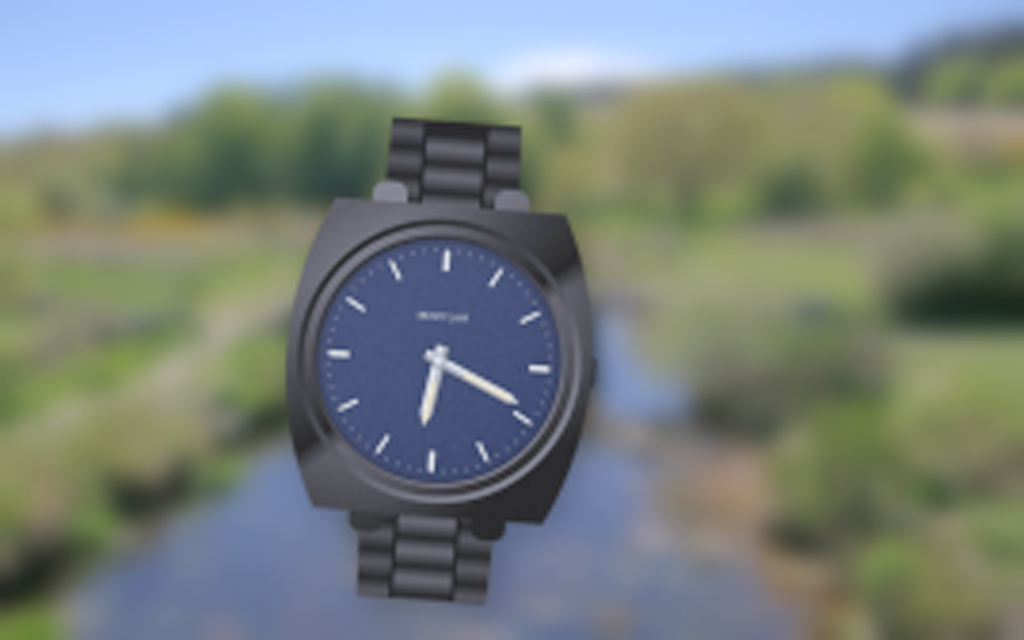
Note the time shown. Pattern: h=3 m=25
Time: h=6 m=19
